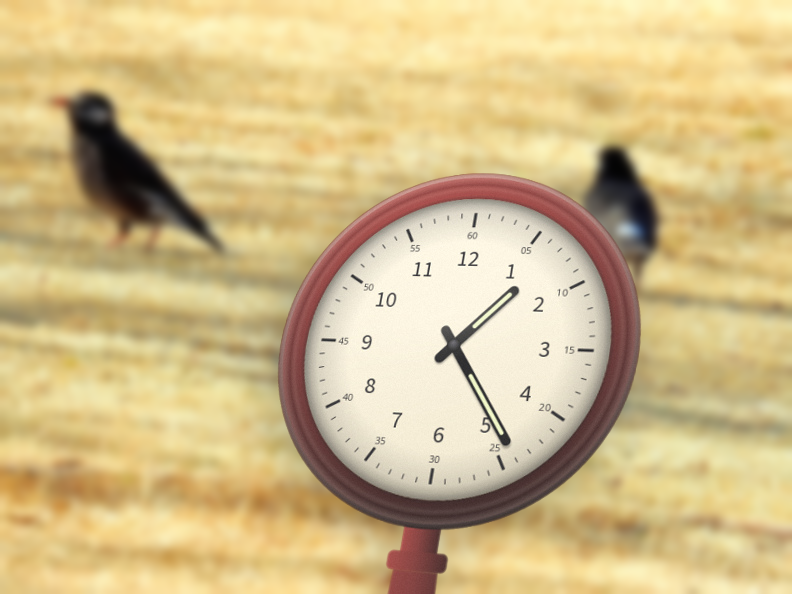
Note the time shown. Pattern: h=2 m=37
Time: h=1 m=24
